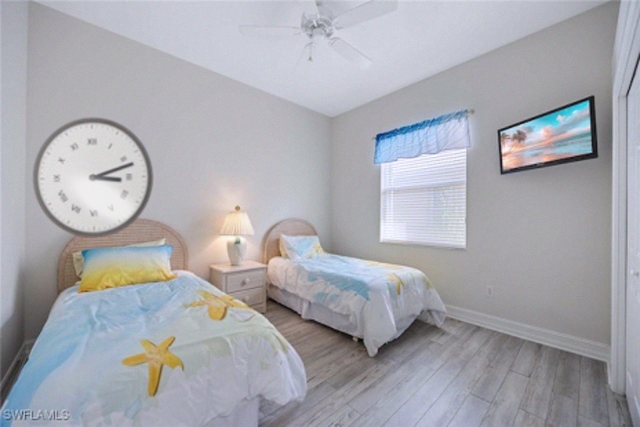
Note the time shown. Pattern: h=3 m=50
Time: h=3 m=12
